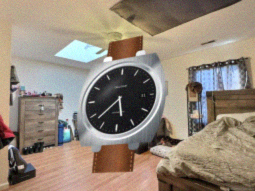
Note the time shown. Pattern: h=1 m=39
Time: h=5 m=38
